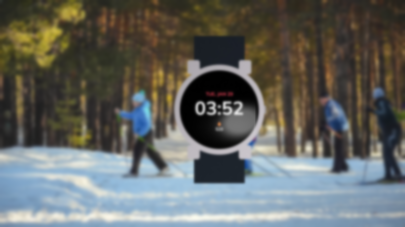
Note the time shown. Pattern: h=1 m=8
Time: h=3 m=52
